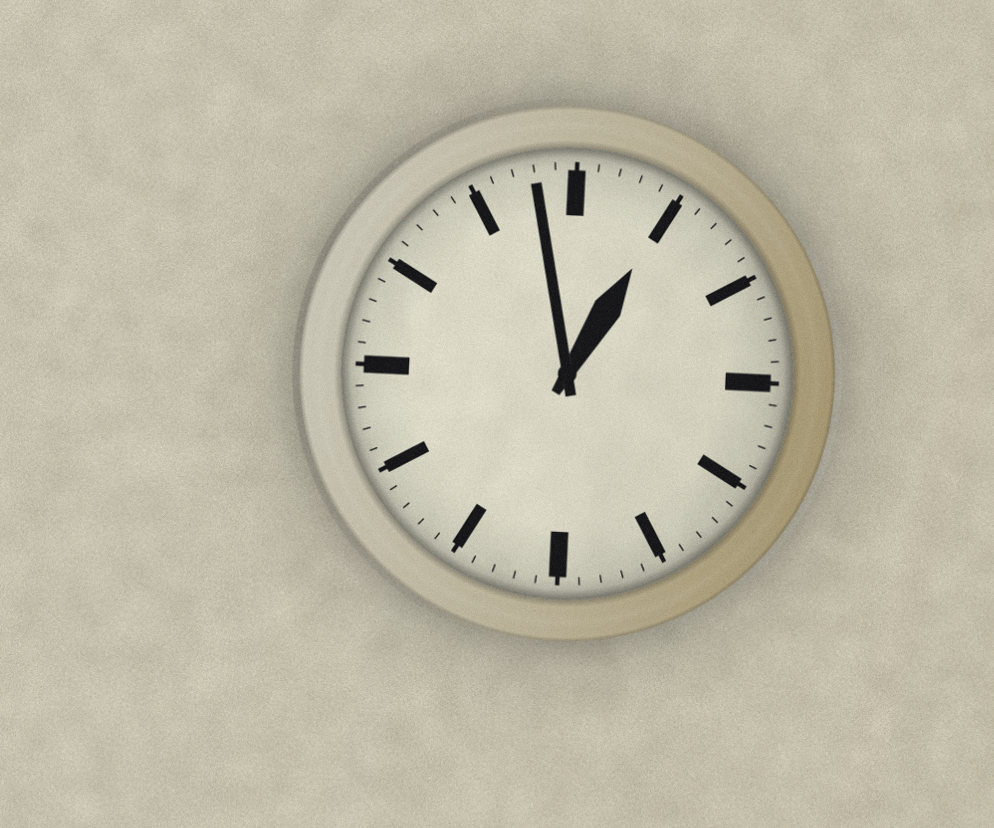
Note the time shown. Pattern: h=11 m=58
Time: h=12 m=58
